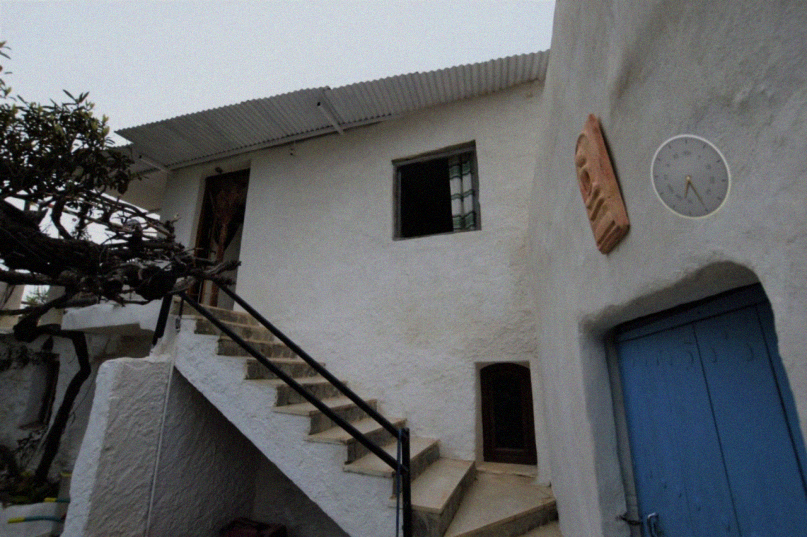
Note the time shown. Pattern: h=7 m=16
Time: h=6 m=25
